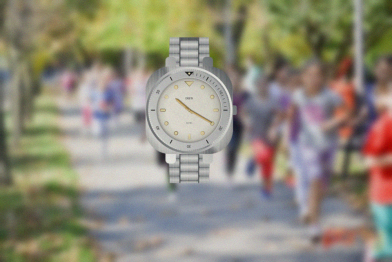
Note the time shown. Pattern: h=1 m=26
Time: h=10 m=20
